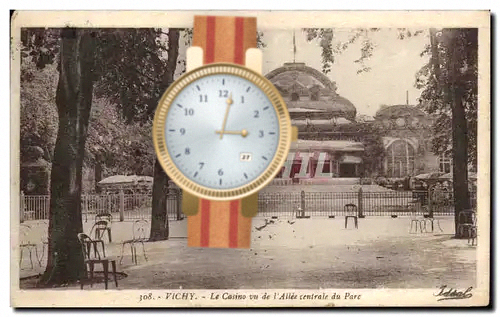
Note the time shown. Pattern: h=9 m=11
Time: h=3 m=2
